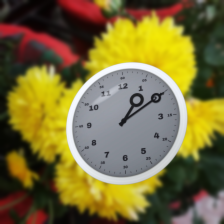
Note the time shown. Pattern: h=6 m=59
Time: h=1 m=10
